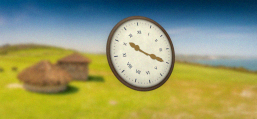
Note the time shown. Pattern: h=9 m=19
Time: h=10 m=20
